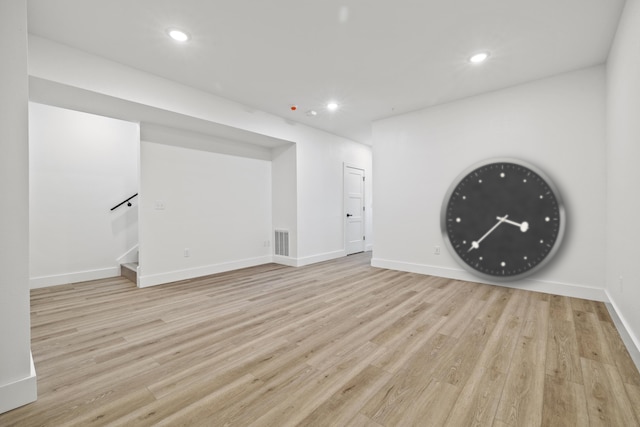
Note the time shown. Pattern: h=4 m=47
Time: h=3 m=38
